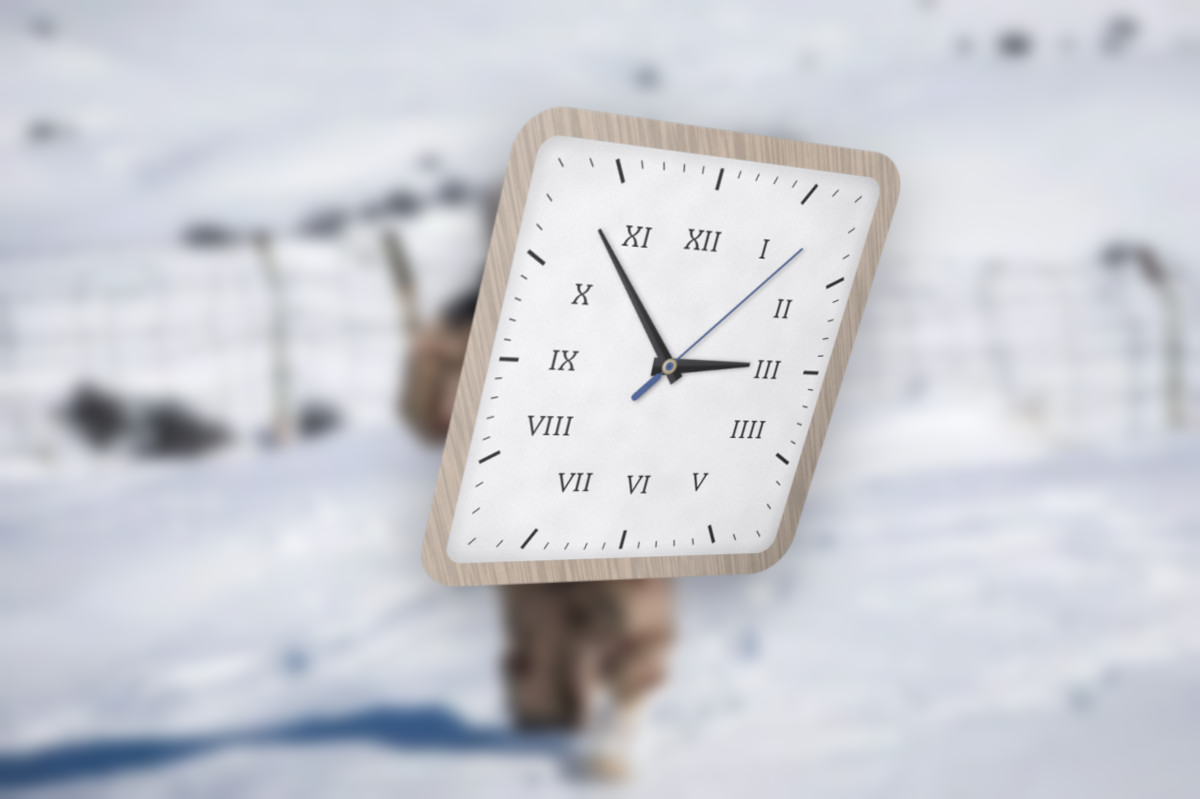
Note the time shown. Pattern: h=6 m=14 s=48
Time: h=2 m=53 s=7
